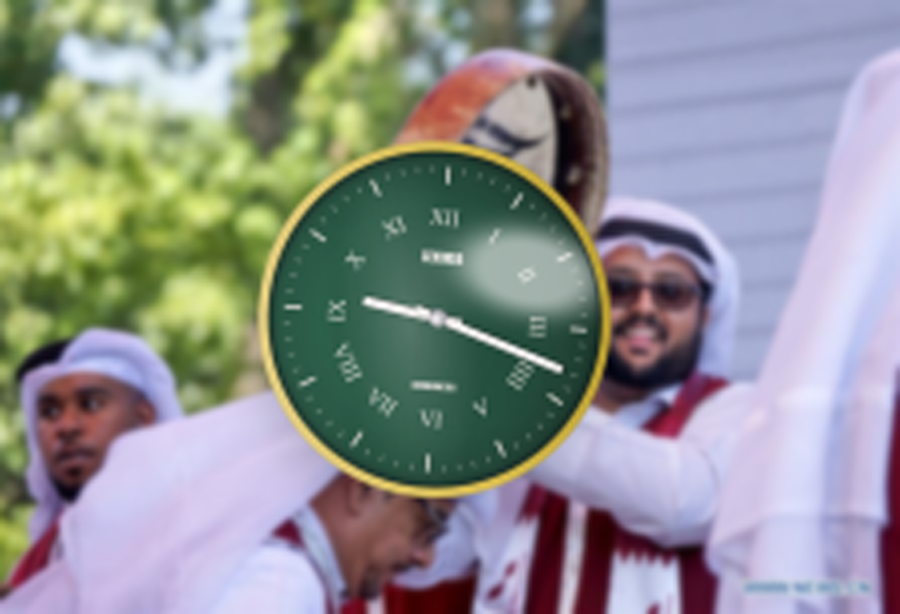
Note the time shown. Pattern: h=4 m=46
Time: h=9 m=18
